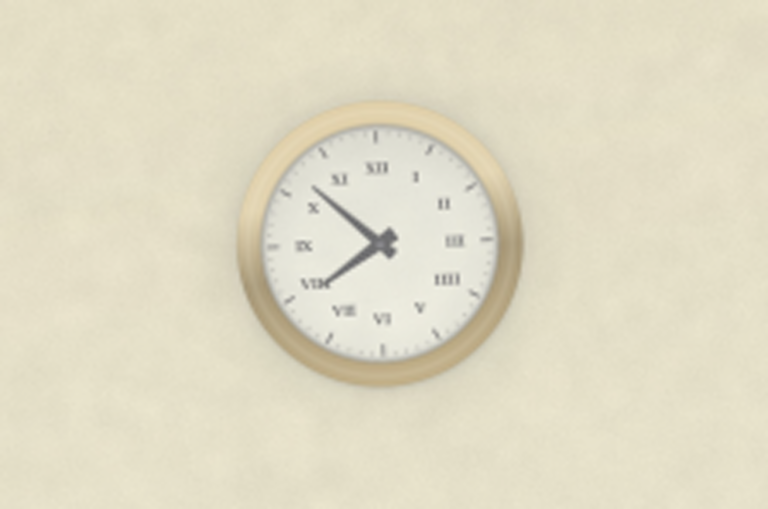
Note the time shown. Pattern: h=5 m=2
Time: h=7 m=52
